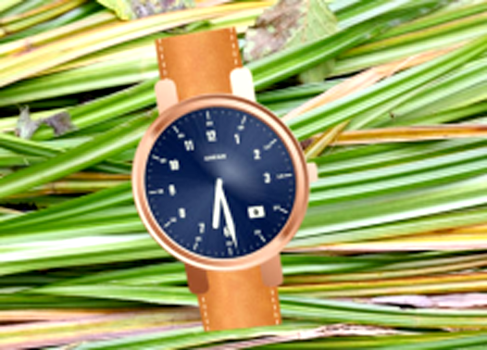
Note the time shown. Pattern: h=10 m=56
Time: h=6 m=29
